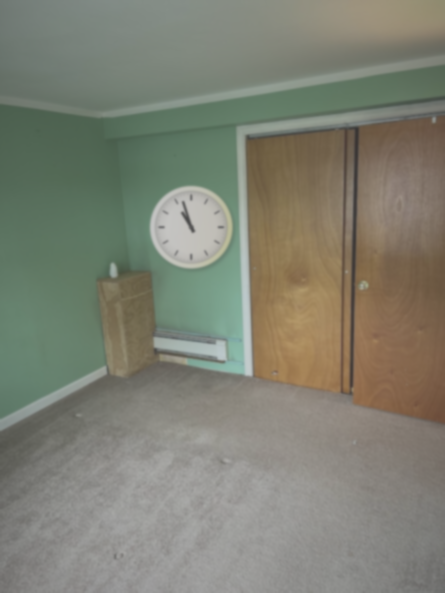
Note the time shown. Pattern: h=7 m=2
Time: h=10 m=57
